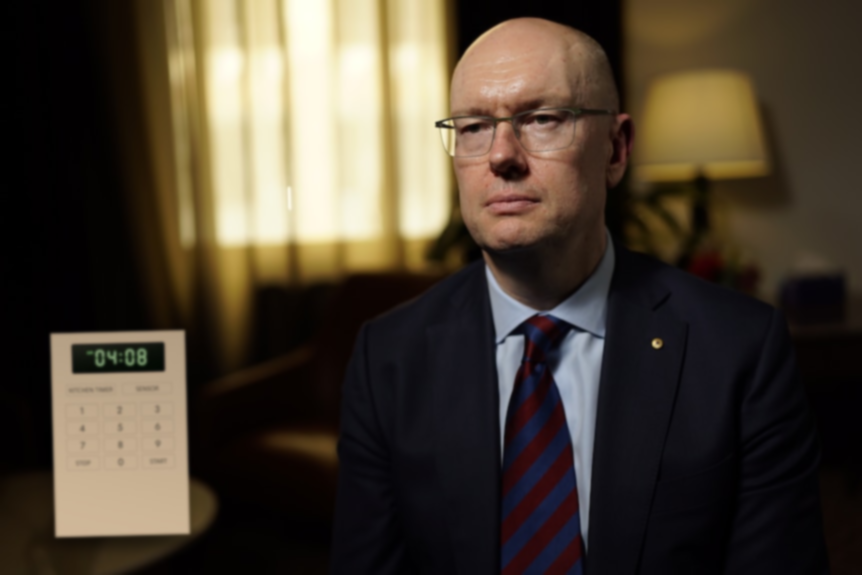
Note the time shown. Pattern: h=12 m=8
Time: h=4 m=8
